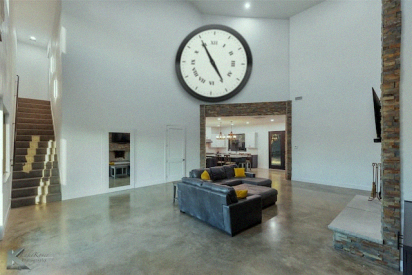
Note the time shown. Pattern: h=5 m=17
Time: h=4 m=55
